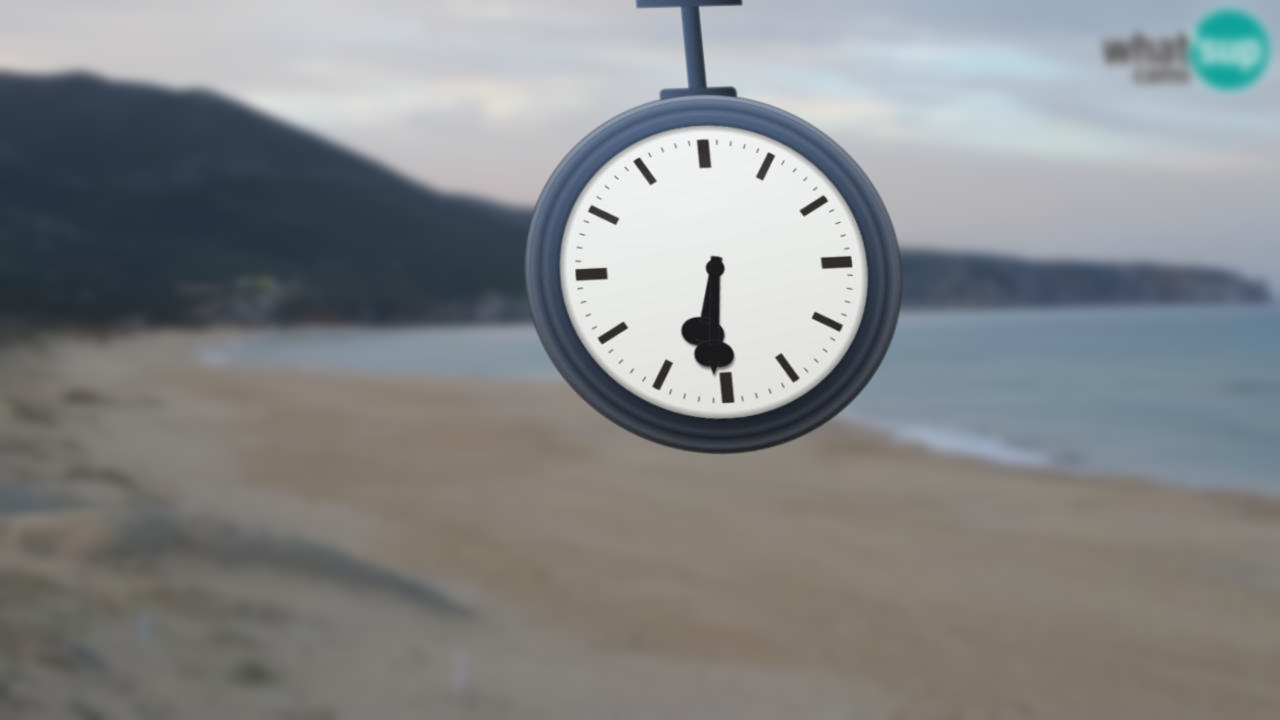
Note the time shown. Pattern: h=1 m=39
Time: h=6 m=31
